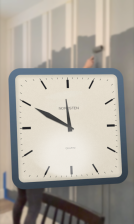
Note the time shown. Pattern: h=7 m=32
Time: h=11 m=50
